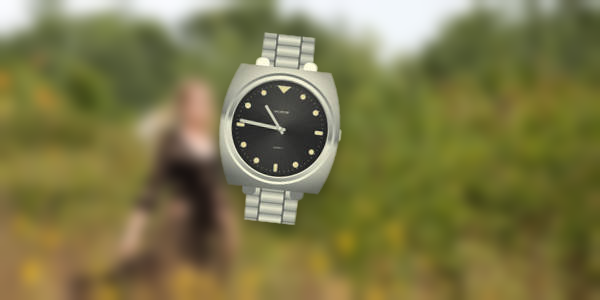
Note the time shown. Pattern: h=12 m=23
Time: h=10 m=46
